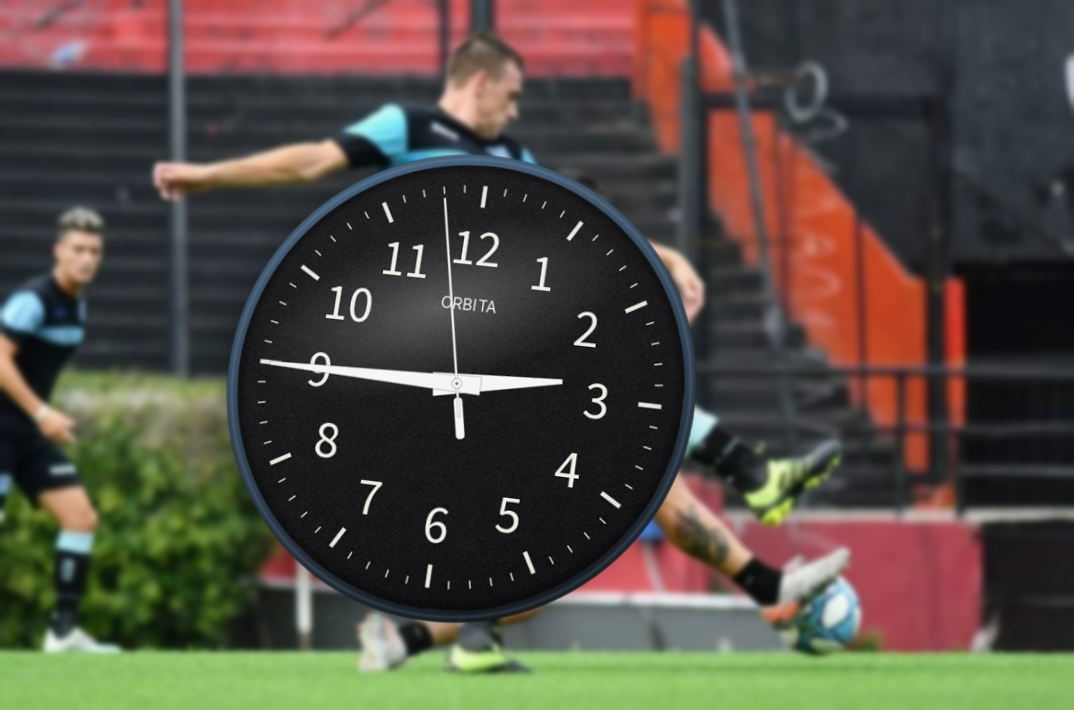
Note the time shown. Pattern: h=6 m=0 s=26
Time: h=2 m=44 s=58
